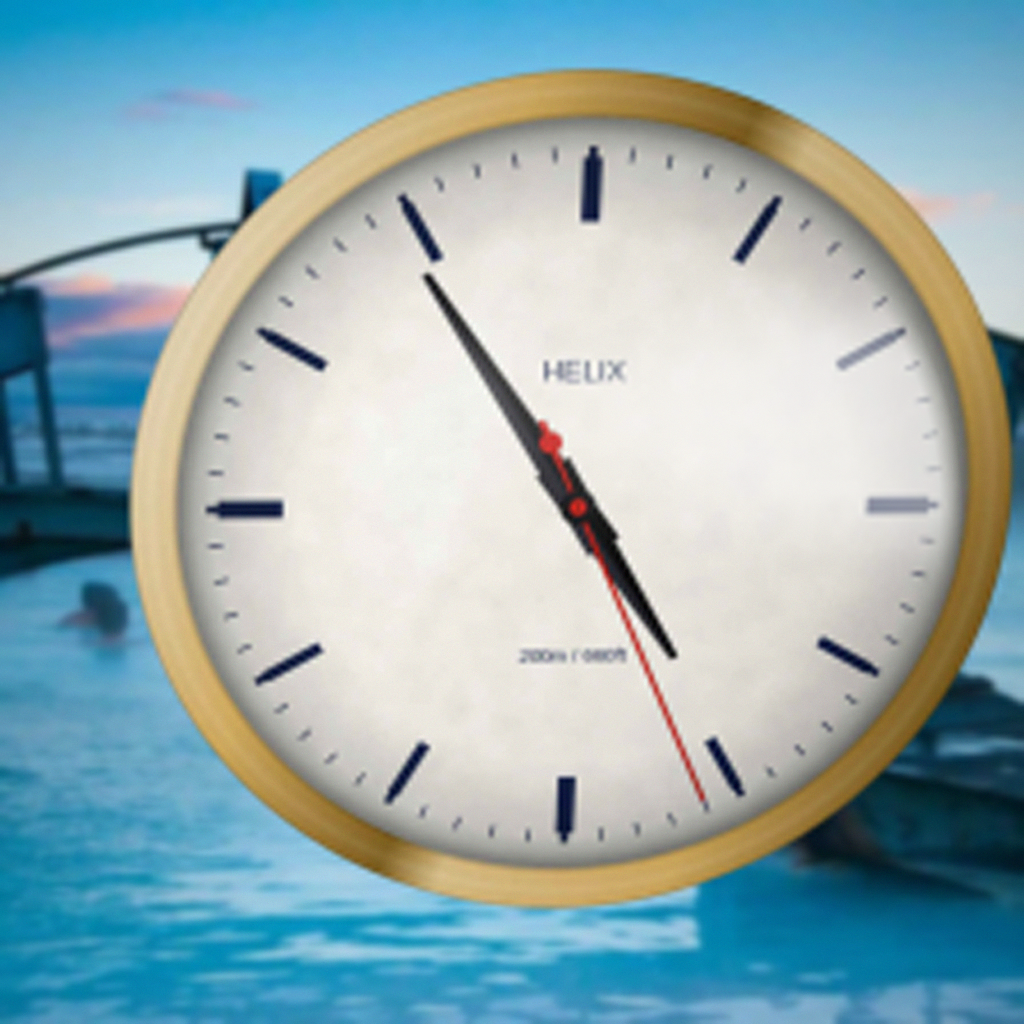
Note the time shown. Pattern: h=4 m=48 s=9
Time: h=4 m=54 s=26
